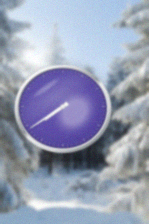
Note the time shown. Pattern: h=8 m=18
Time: h=7 m=39
